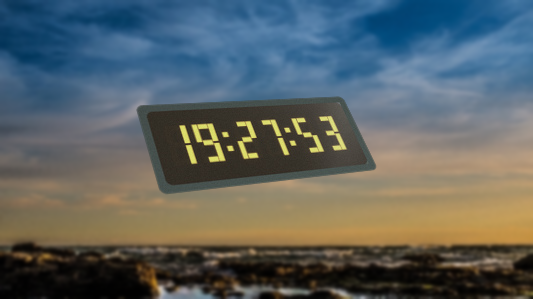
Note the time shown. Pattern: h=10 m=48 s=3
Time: h=19 m=27 s=53
